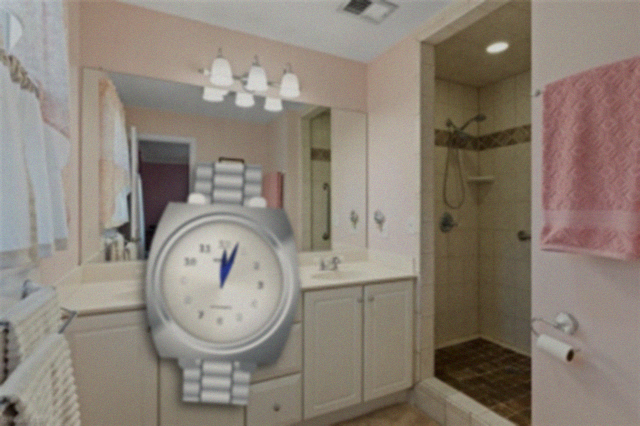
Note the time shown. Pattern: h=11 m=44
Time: h=12 m=3
